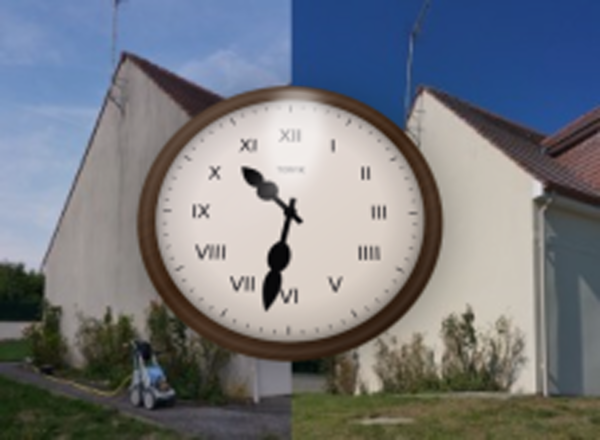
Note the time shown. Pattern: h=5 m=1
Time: h=10 m=32
